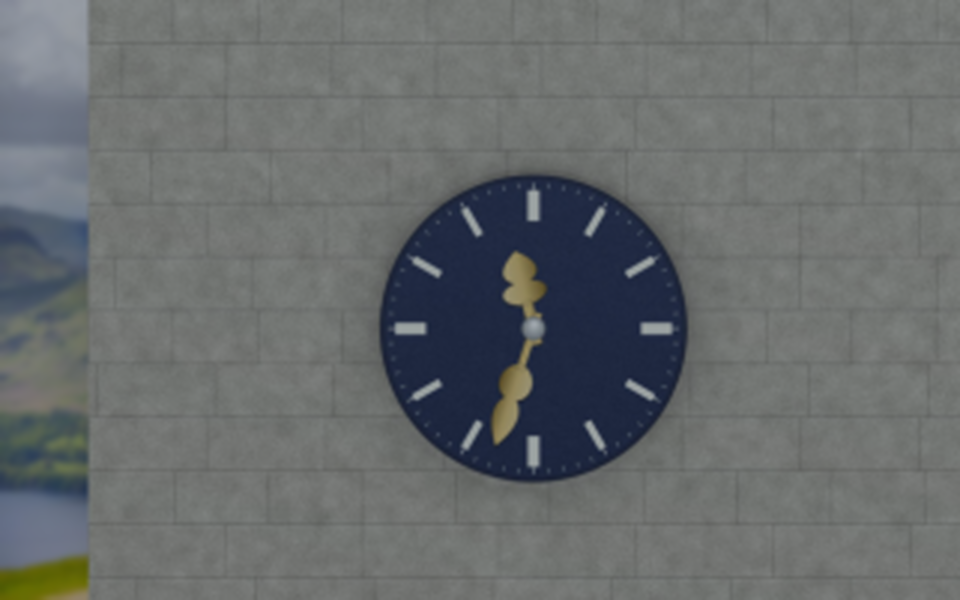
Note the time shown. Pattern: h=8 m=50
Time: h=11 m=33
